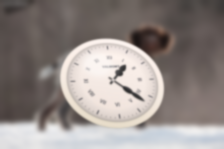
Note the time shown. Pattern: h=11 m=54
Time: h=1 m=22
